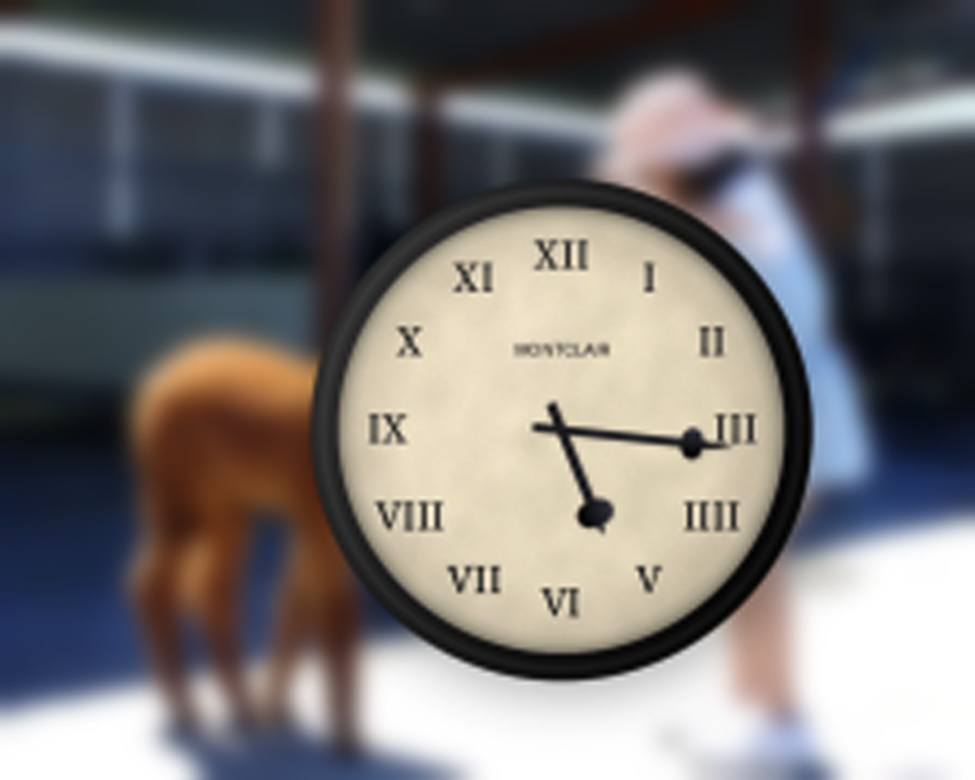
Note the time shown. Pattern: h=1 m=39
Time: h=5 m=16
